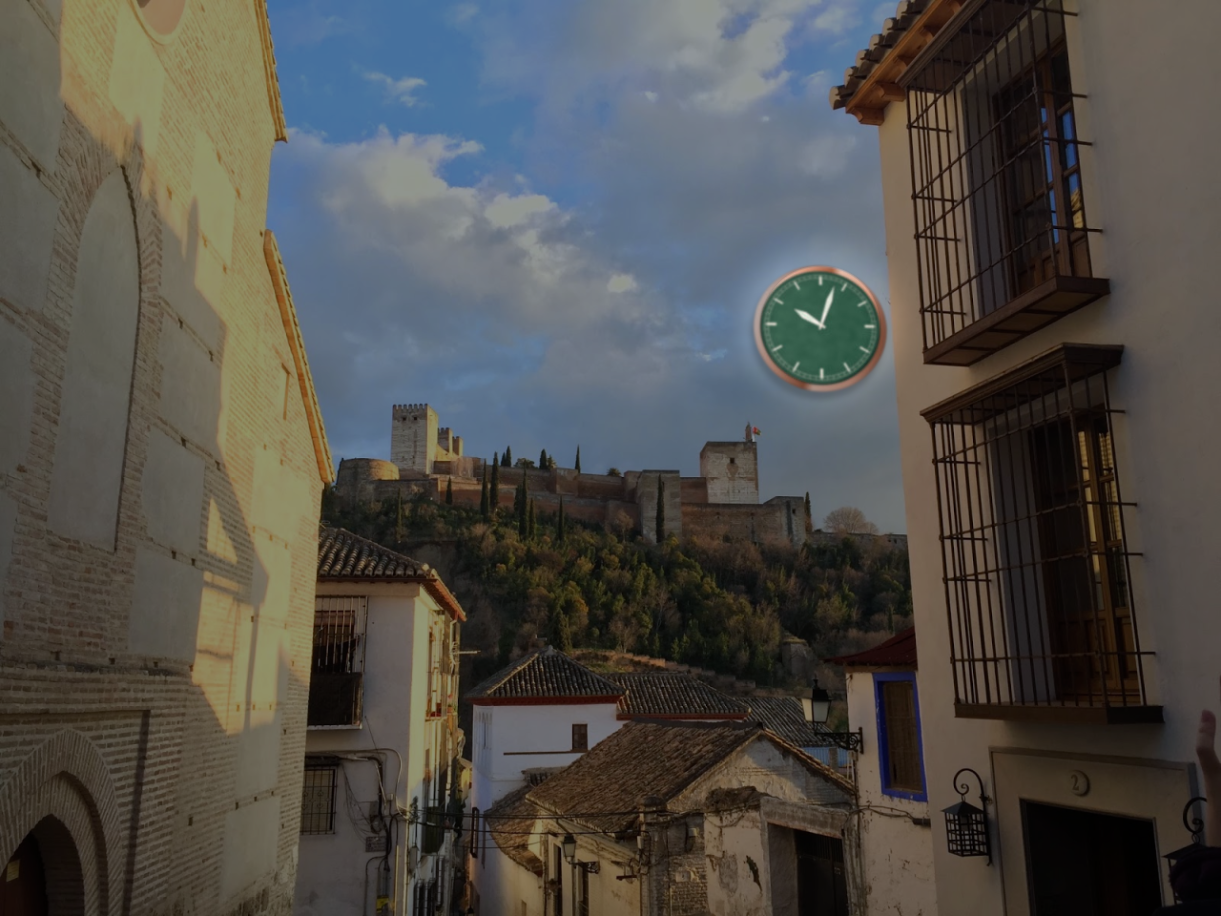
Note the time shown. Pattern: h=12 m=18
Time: h=10 m=3
